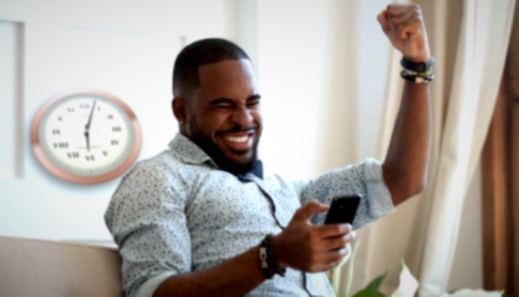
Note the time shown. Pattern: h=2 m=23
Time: h=6 m=3
